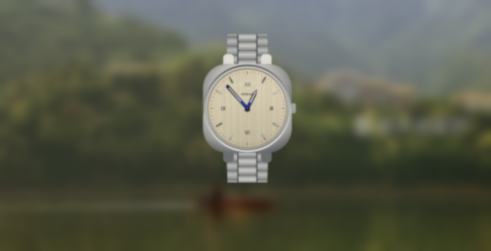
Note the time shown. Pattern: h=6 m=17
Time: h=12 m=53
